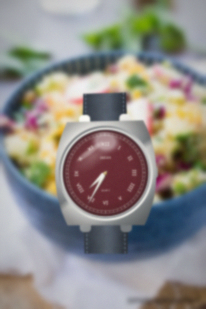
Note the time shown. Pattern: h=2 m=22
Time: h=7 m=35
